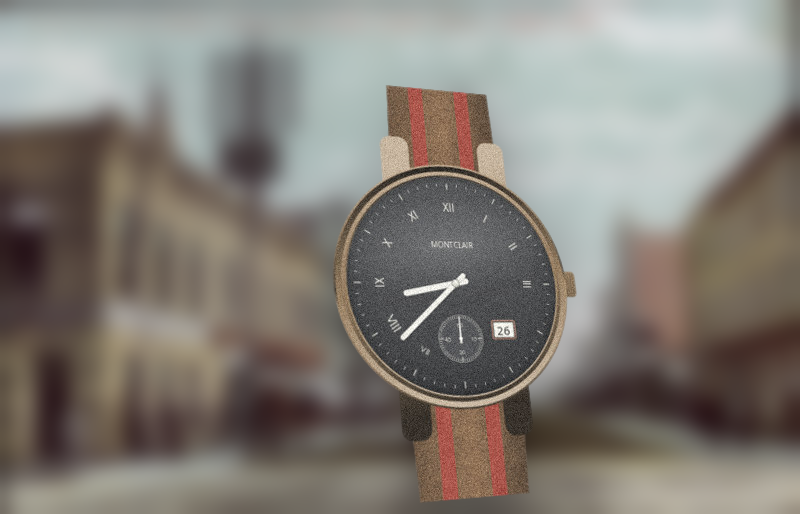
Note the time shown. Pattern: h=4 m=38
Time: h=8 m=38
